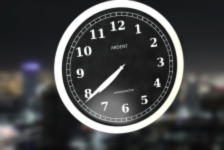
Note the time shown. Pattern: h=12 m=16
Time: h=7 m=39
